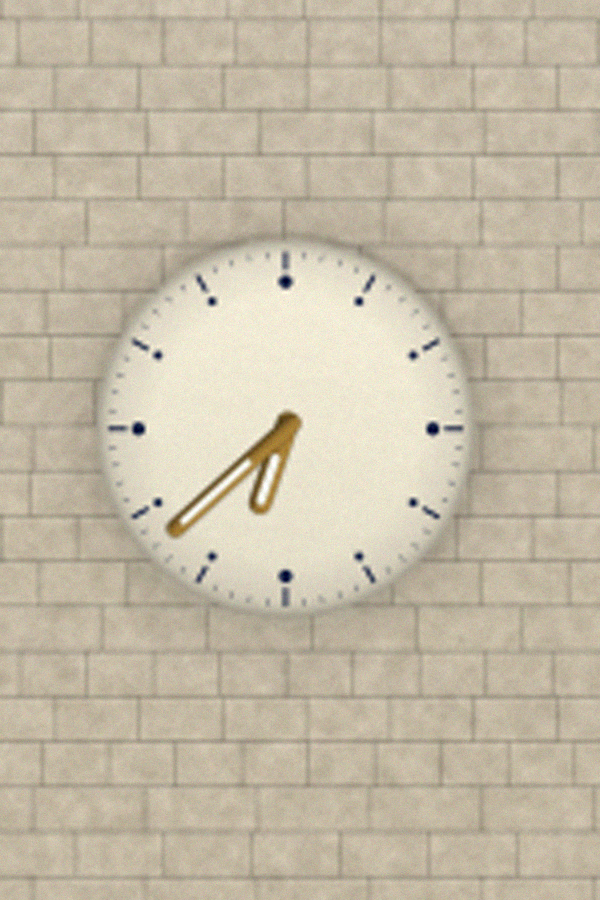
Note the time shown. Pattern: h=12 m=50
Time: h=6 m=38
